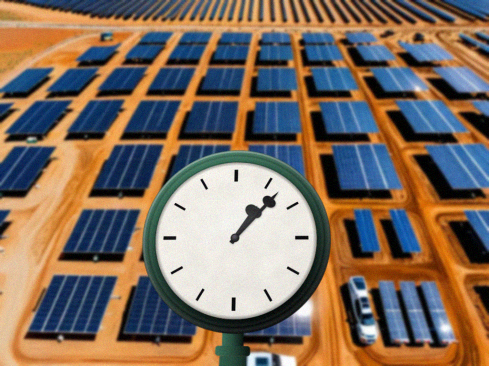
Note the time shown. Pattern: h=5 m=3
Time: h=1 m=7
